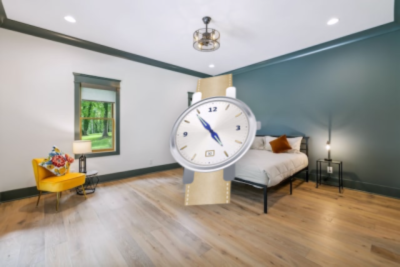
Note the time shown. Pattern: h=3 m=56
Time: h=4 m=54
